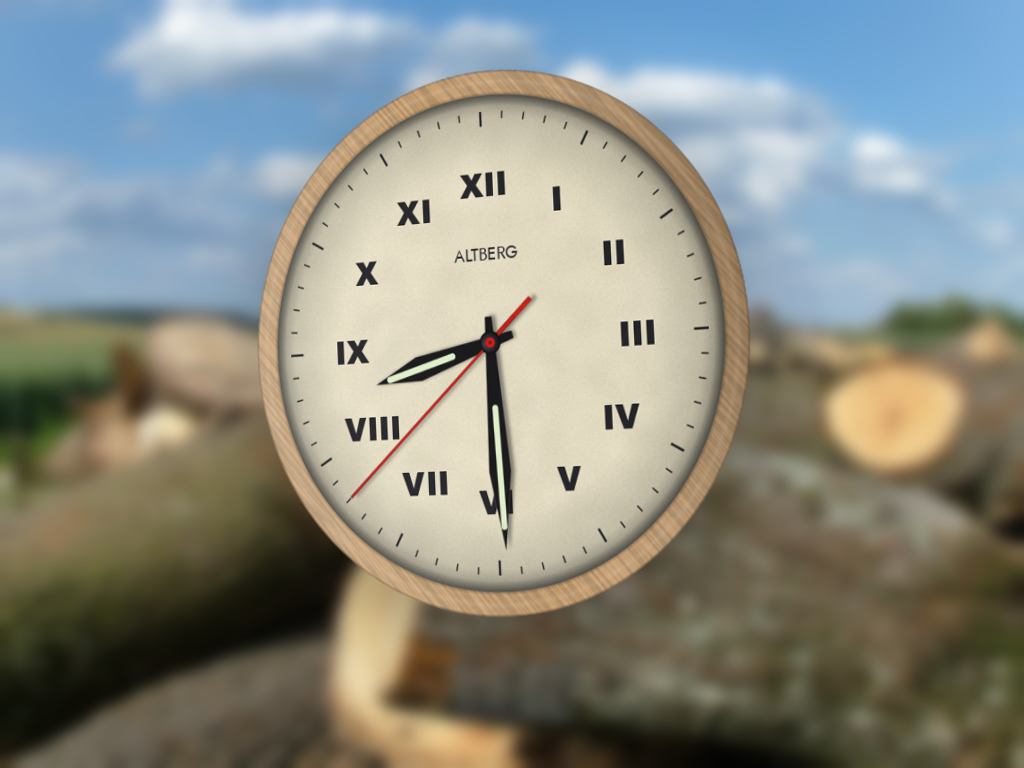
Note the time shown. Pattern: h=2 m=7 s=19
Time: h=8 m=29 s=38
